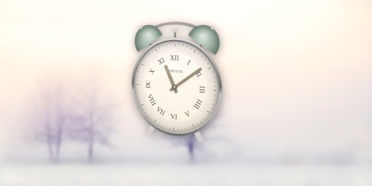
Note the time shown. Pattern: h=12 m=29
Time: h=11 m=9
